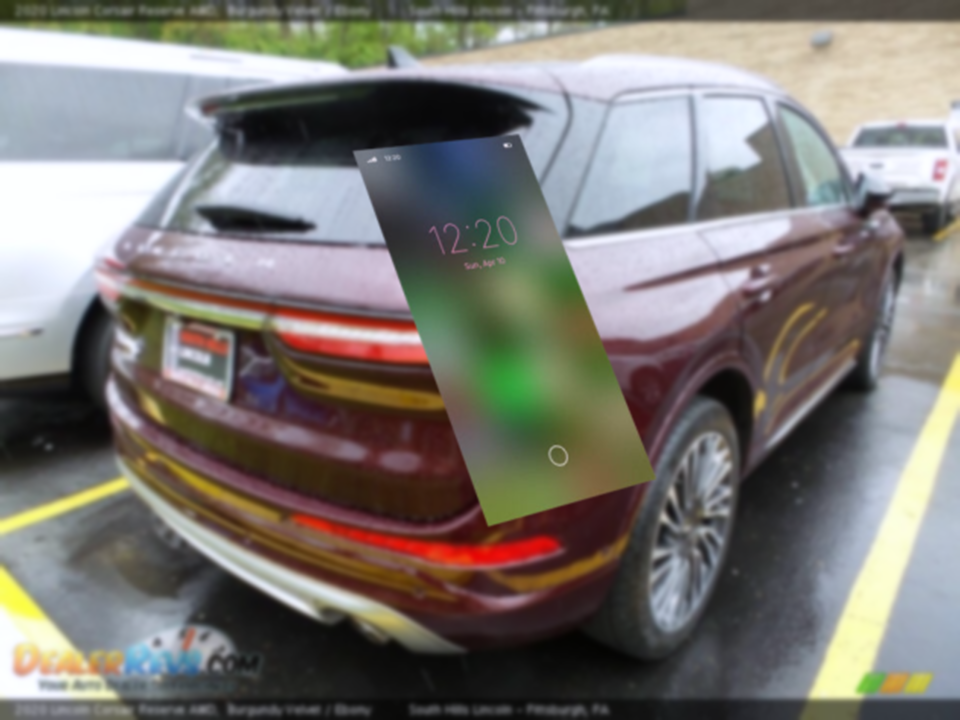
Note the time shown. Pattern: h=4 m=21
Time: h=12 m=20
